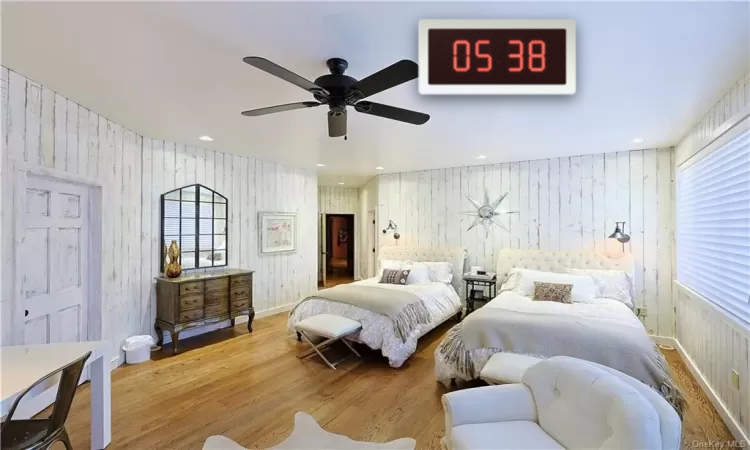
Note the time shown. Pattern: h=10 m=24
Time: h=5 m=38
